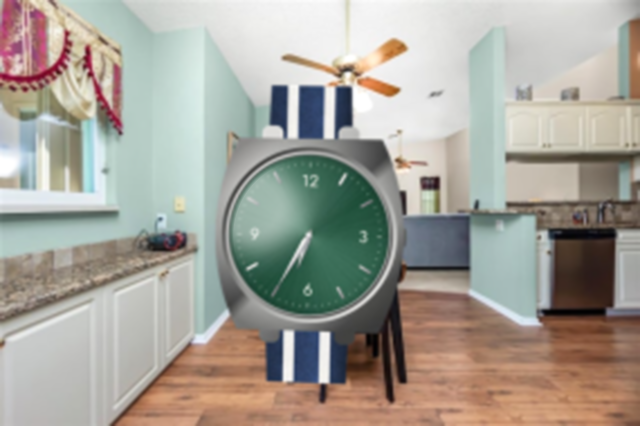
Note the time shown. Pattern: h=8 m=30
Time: h=6 m=35
